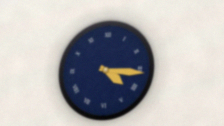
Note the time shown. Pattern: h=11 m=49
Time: h=4 m=16
